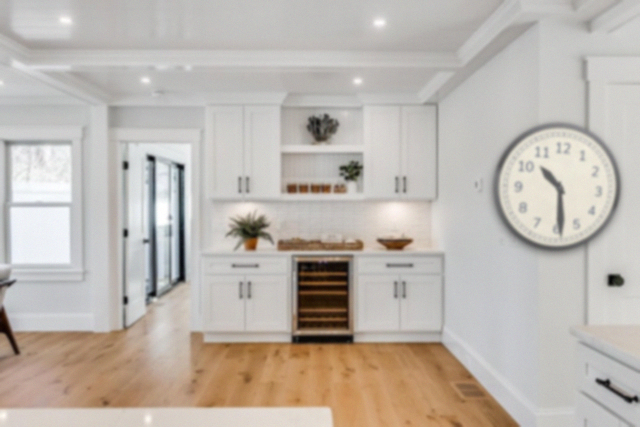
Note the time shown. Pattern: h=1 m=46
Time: h=10 m=29
